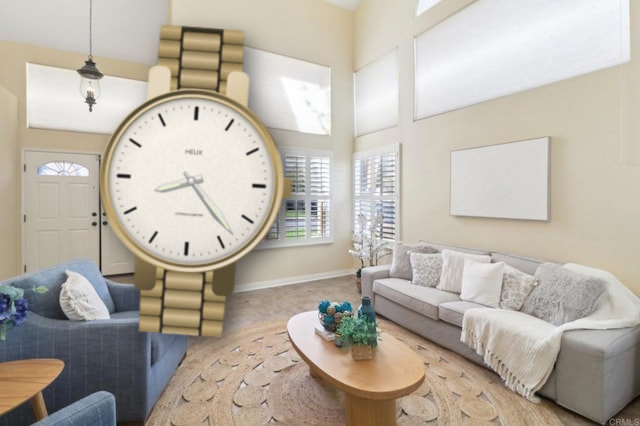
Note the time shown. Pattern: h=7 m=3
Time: h=8 m=23
